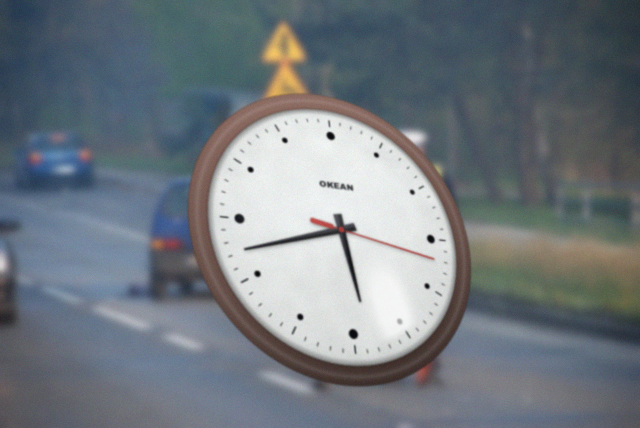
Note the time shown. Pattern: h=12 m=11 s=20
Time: h=5 m=42 s=17
